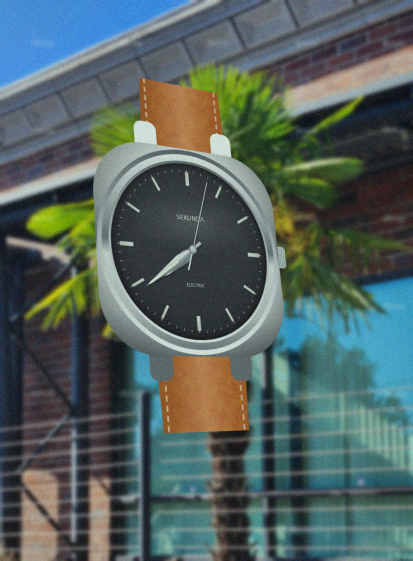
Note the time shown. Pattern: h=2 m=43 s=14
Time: h=7 m=39 s=3
